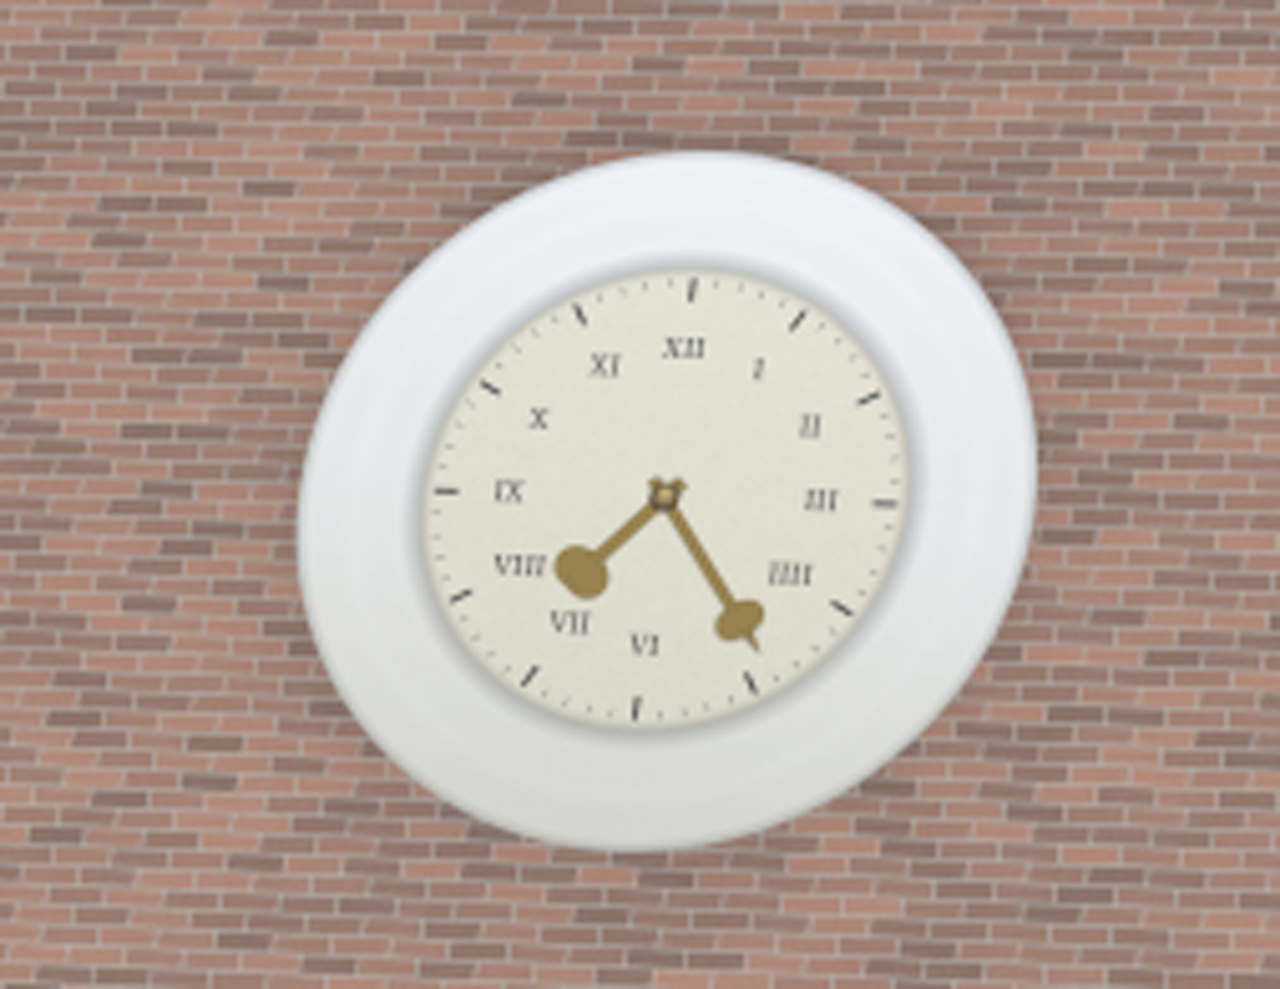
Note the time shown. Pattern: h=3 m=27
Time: h=7 m=24
